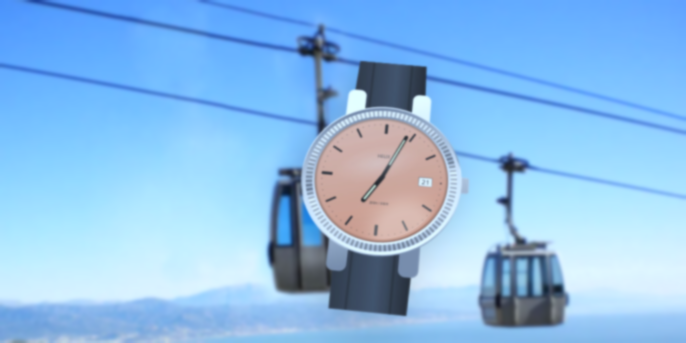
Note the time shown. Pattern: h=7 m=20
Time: h=7 m=4
